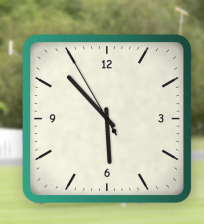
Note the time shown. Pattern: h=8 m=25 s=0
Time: h=5 m=52 s=55
